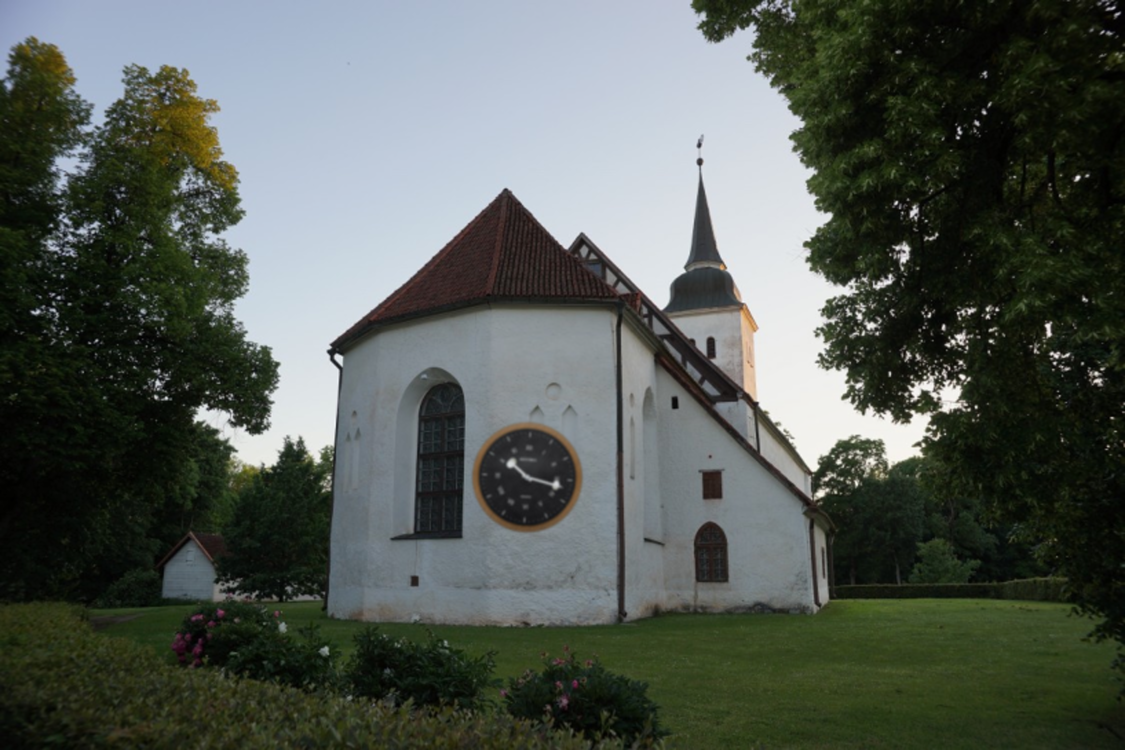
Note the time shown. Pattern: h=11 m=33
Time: h=10 m=17
